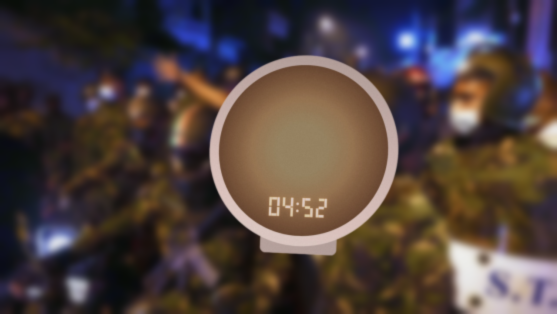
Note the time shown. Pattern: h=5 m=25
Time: h=4 m=52
